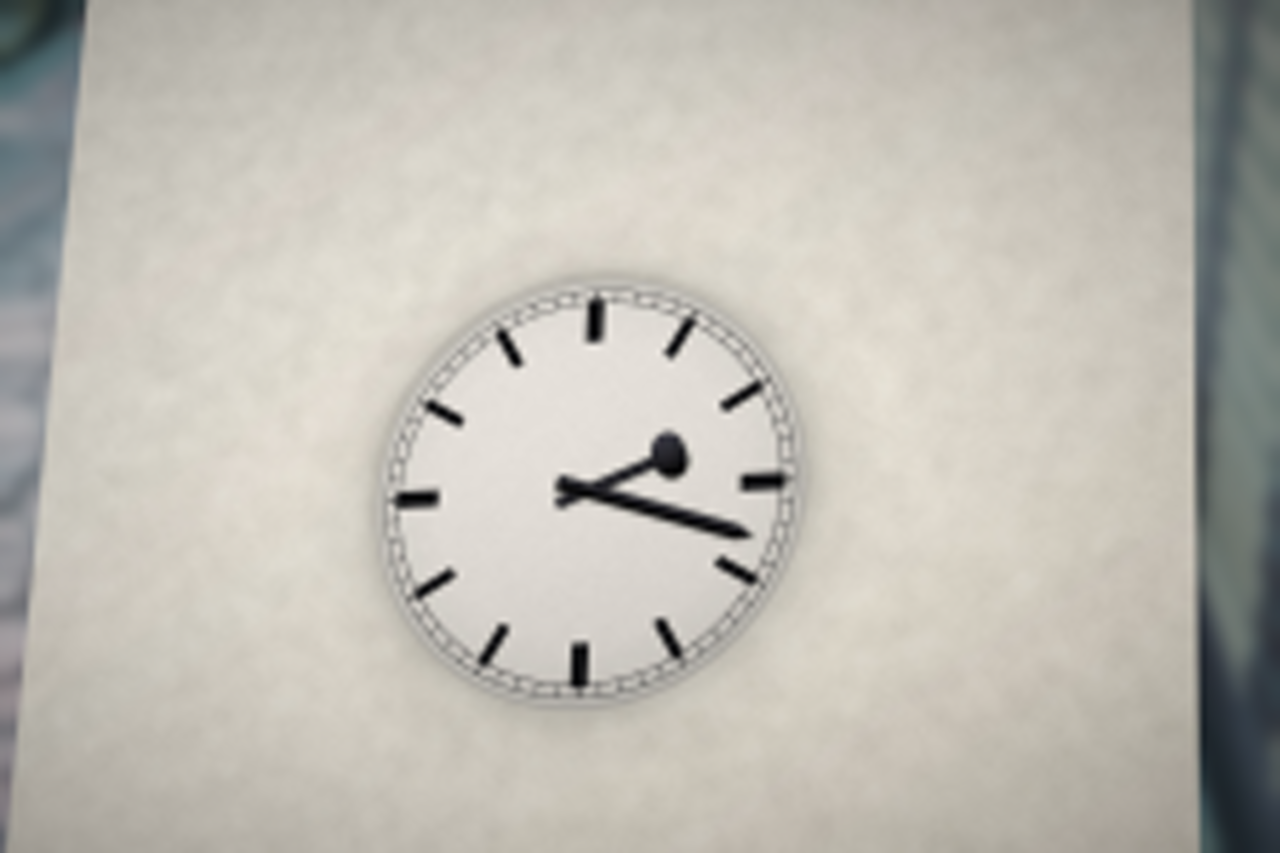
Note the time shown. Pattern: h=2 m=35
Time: h=2 m=18
